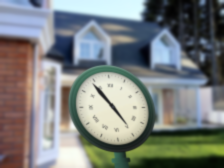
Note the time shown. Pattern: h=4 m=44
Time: h=4 m=54
